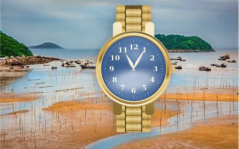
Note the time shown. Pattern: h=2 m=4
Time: h=11 m=5
